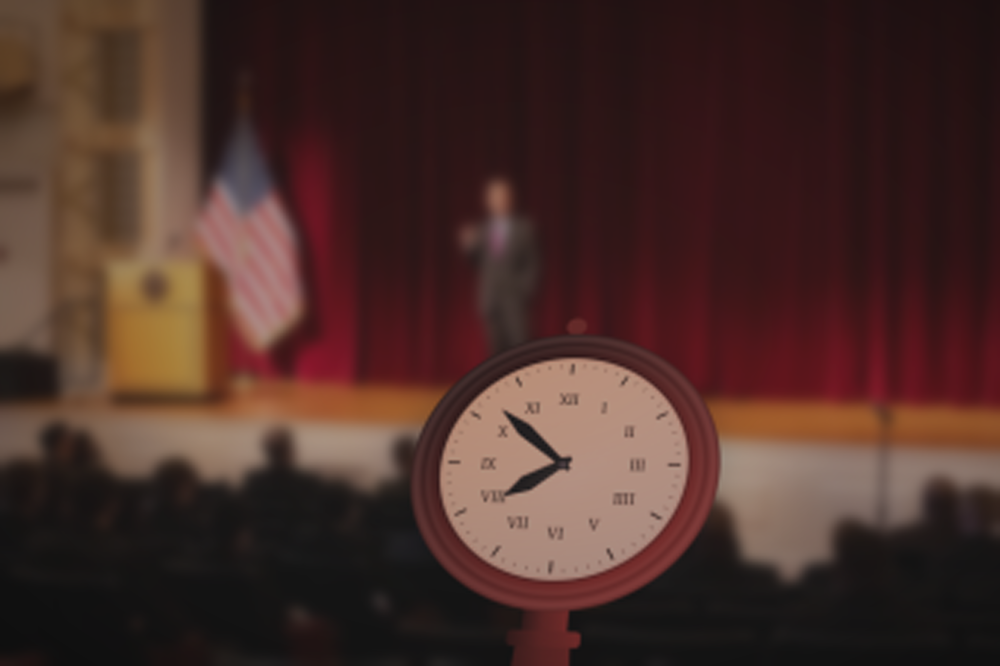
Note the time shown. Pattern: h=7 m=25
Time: h=7 m=52
